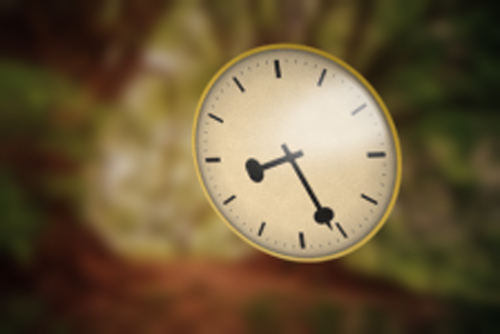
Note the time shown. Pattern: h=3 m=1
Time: h=8 m=26
